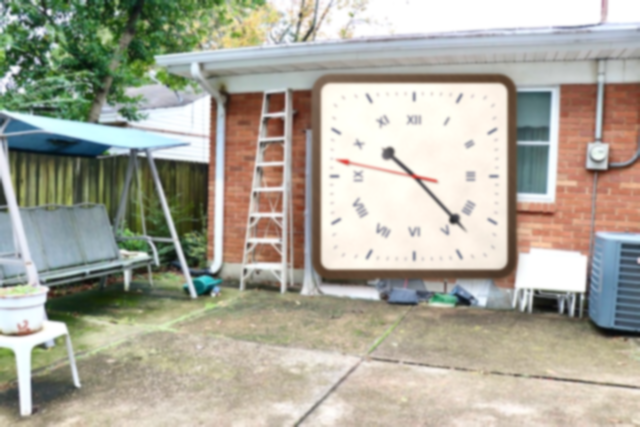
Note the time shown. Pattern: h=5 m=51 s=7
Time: h=10 m=22 s=47
